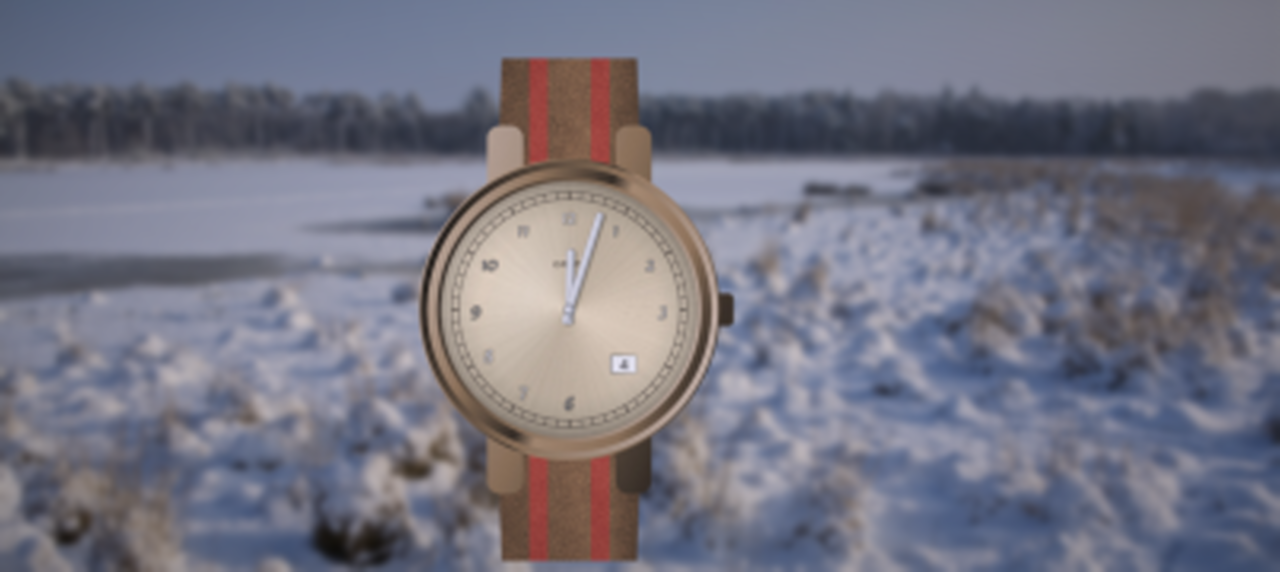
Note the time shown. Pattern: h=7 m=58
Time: h=12 m=3
